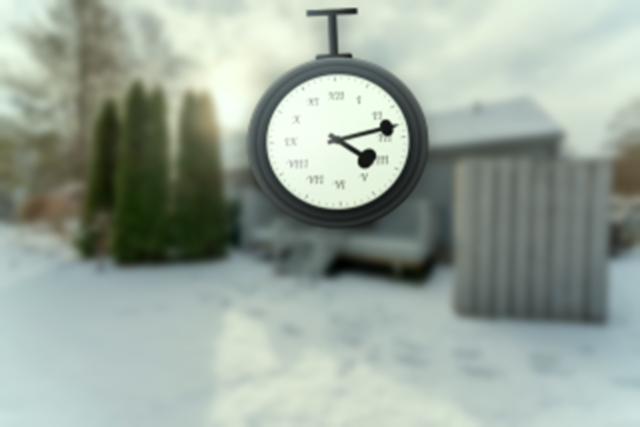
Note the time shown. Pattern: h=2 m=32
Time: h=4 m=13
